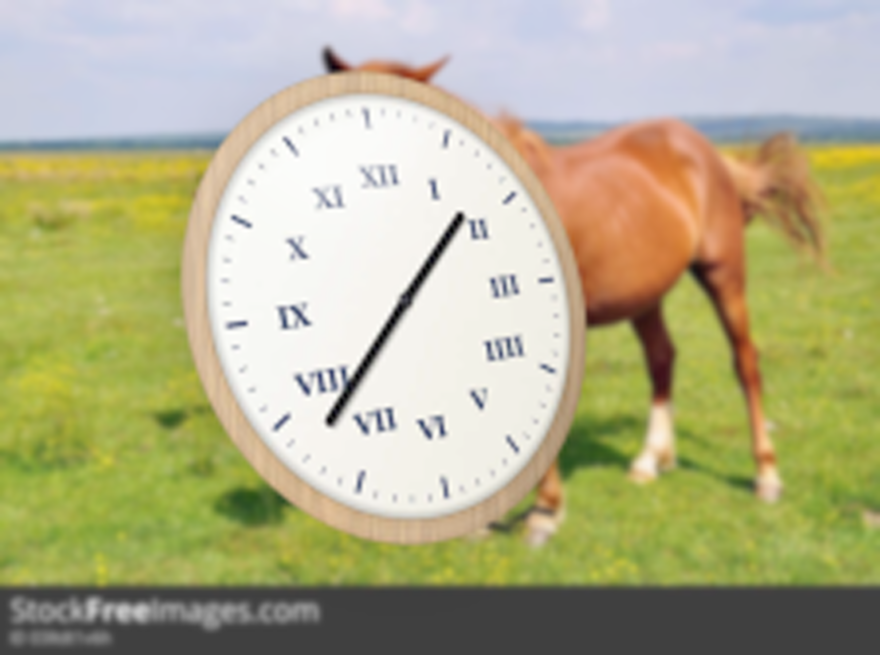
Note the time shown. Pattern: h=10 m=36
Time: h=1 m=38
